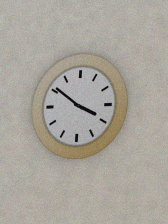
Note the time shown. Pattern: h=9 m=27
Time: h=3 m=51
